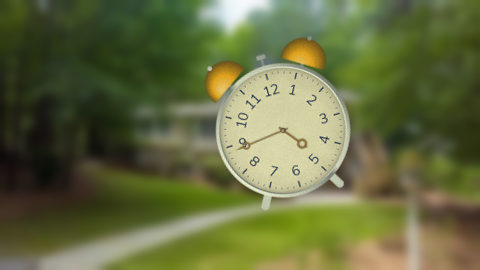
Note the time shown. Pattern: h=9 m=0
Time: h=4 m=44
